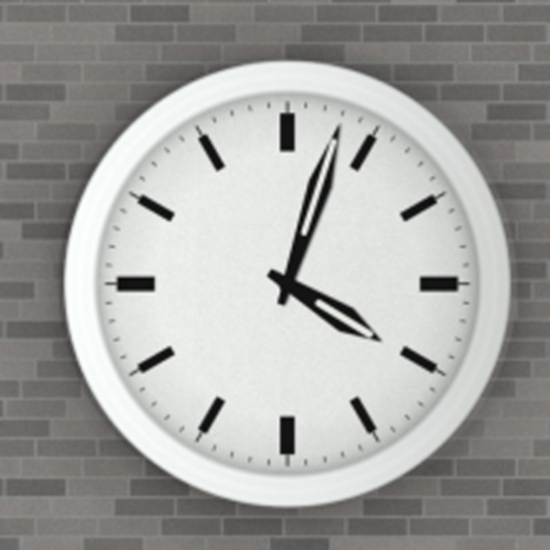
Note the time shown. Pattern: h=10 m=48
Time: h=4 m=3
